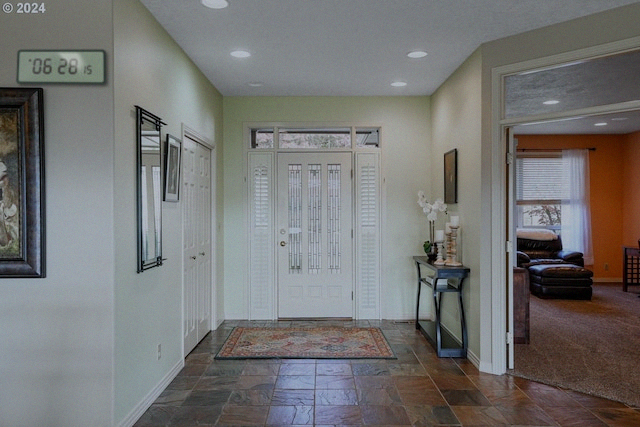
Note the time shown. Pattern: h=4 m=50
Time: h=6 m=28
